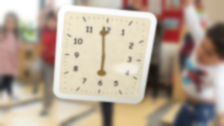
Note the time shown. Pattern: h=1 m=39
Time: h=5 m=59
